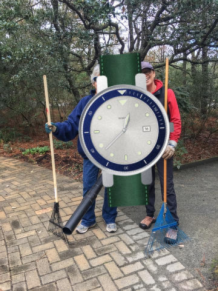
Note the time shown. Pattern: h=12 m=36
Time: h=12 m=38
